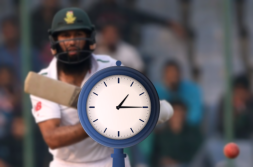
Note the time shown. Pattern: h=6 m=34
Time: h=1 m=15
